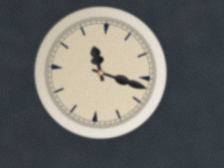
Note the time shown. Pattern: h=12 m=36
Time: h=11 m=17
